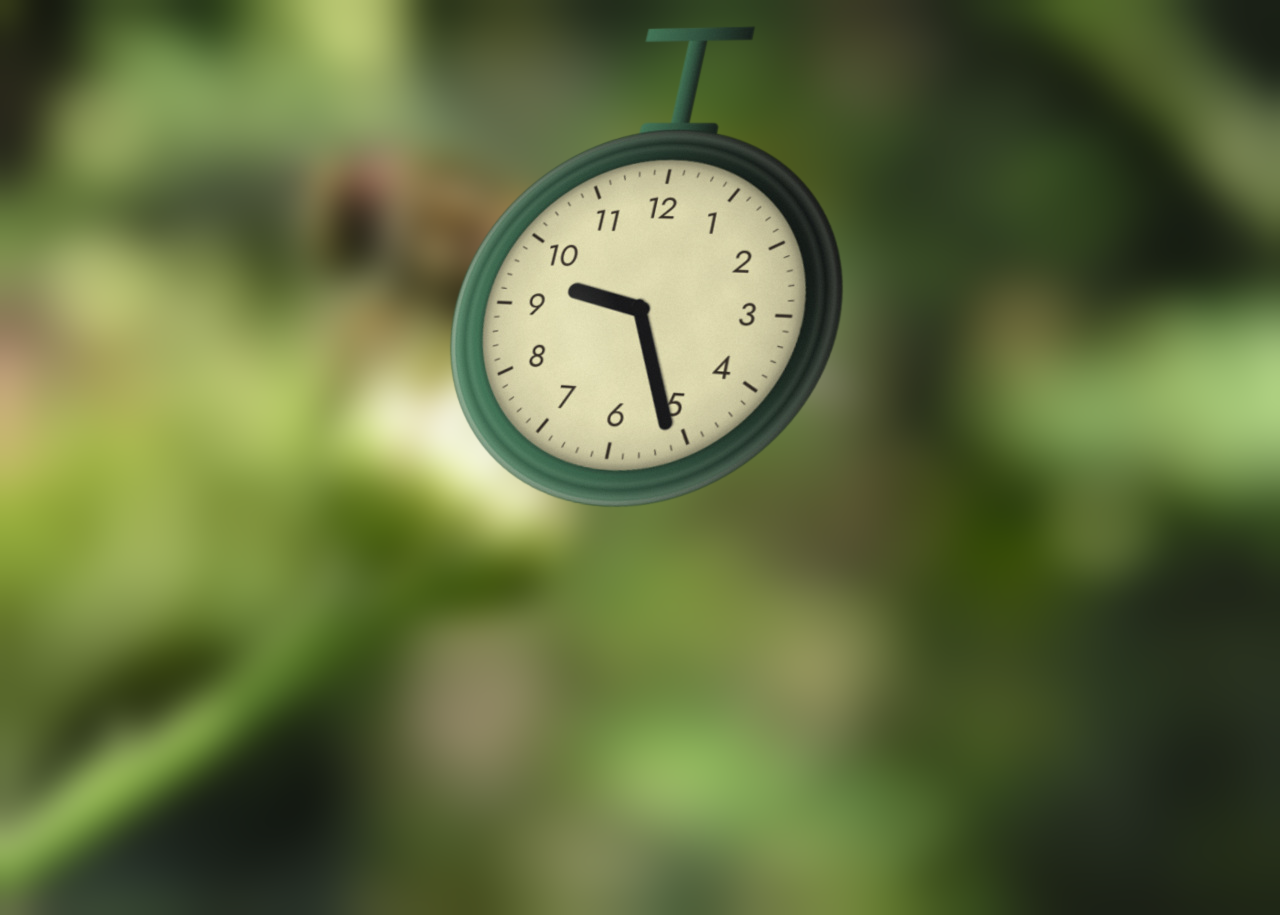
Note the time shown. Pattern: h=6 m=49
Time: h=9 m=26
